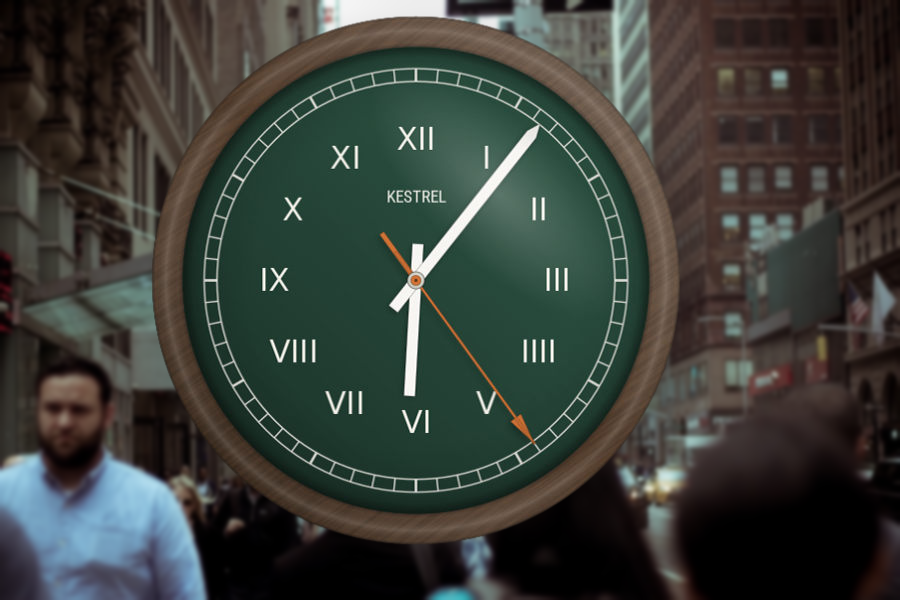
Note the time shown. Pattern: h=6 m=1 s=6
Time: h=6 m=6 s=24
